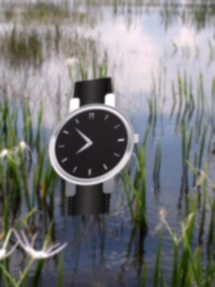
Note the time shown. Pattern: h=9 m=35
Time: h=7 m=53
